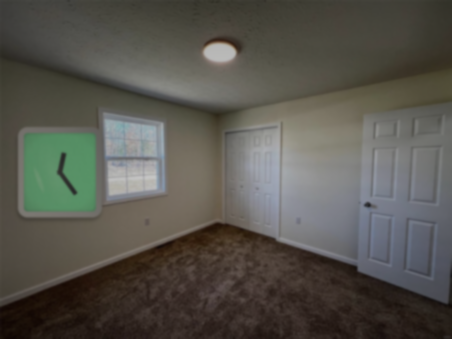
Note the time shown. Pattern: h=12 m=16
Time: h=12 m=24
